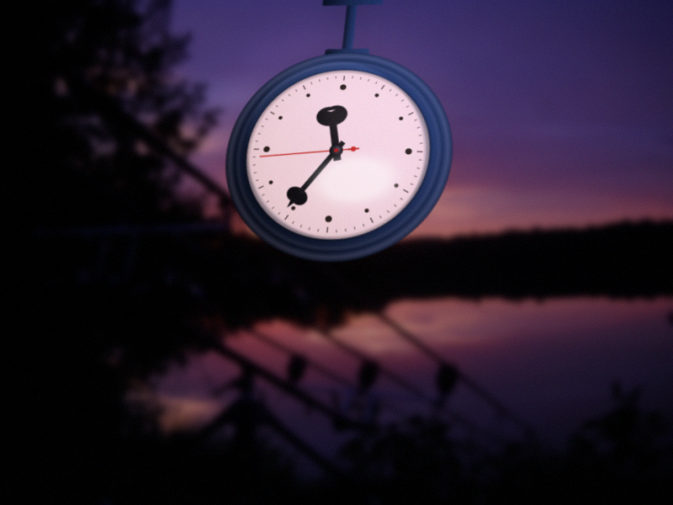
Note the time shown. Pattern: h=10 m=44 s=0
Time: h=11 m=35 s=44
